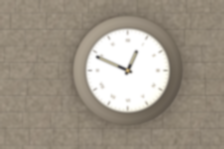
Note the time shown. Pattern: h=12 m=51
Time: h=12 m=49
